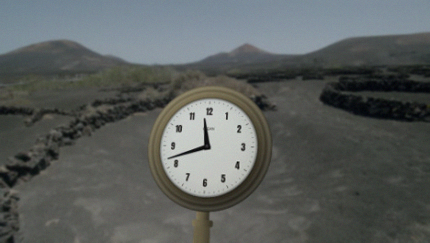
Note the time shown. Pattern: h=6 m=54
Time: h=11 m=42
